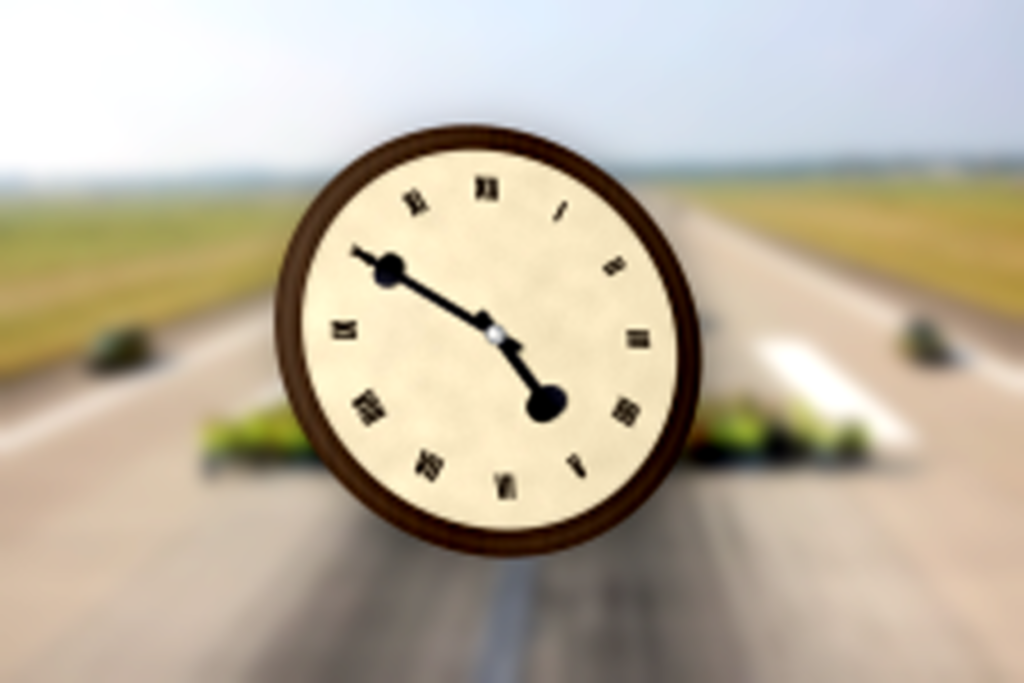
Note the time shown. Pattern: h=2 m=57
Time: h=4 m=50
